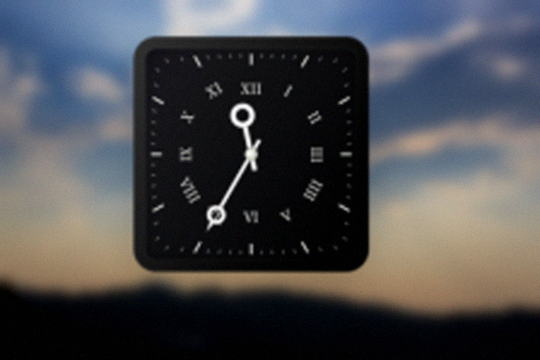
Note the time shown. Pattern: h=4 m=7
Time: h=11 m=35
